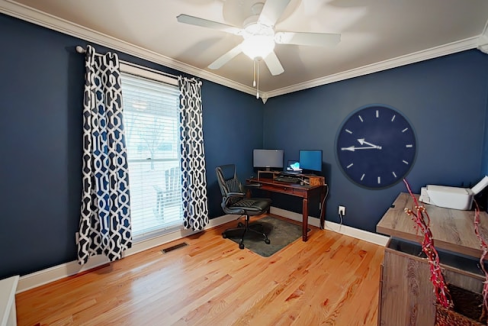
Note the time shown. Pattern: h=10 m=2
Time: h=9 m=45
